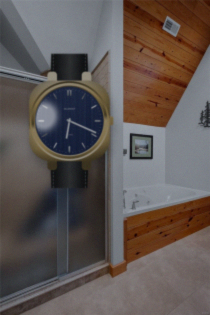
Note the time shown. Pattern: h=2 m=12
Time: h=6 m=19
